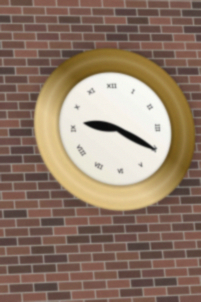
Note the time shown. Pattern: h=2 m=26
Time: h=9 m=20
